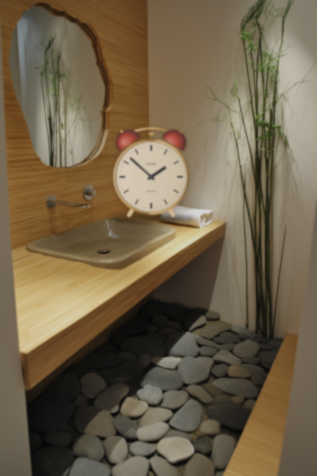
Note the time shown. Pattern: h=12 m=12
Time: h=1 m=52
